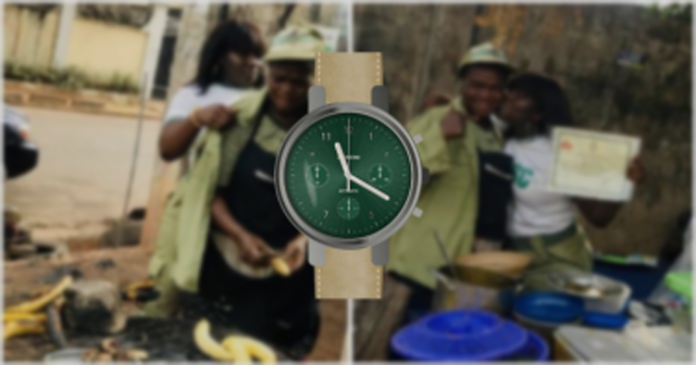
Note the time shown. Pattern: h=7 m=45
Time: h=11 m=20
